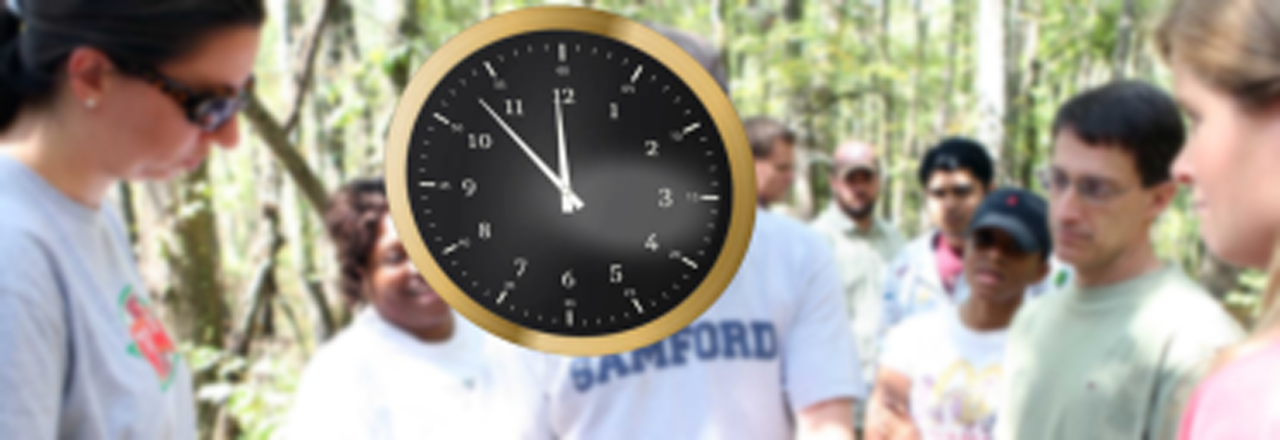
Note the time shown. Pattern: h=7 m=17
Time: h=11 m=53
